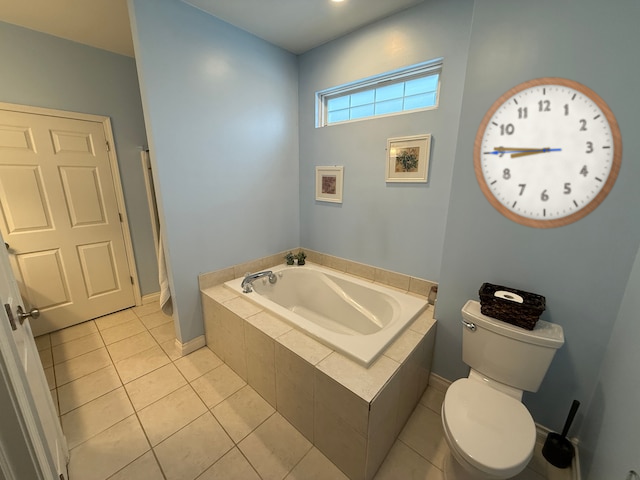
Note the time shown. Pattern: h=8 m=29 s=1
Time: h=8 m=45 s=45
